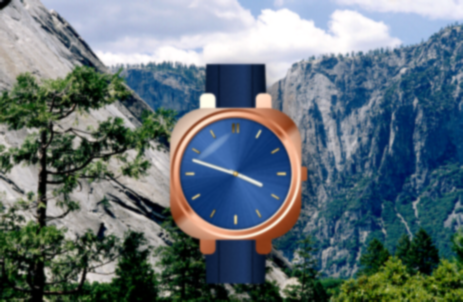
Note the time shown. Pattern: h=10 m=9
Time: h=3 m=48
